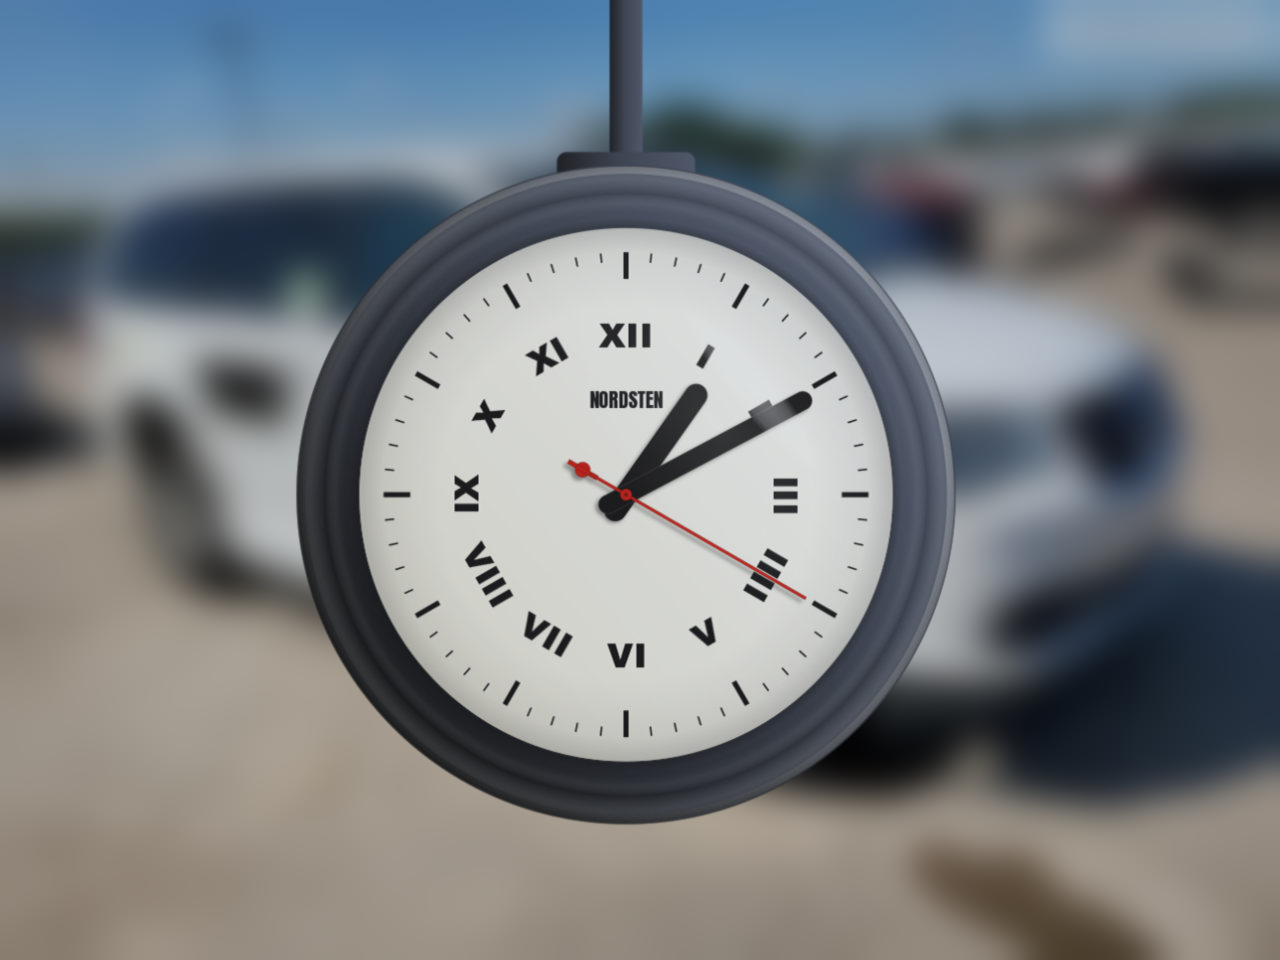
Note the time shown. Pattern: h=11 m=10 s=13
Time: h=1 m=10 s=20
